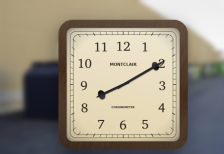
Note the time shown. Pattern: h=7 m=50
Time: h=8 m=10
